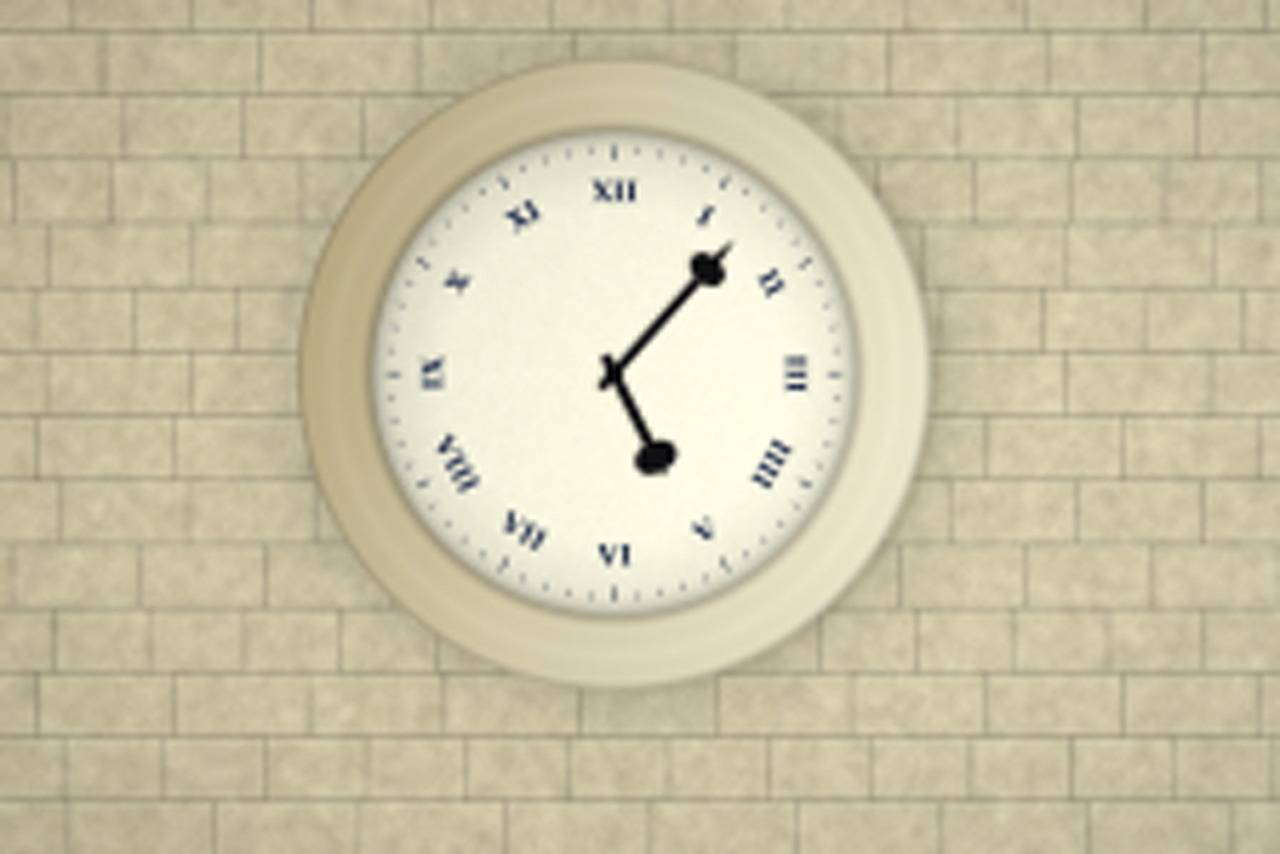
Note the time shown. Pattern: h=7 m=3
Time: h=5 m=7
